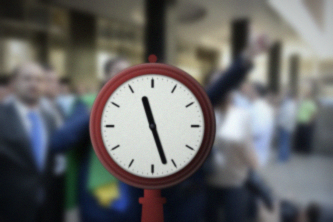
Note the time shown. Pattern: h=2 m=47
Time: h=11 m=27
